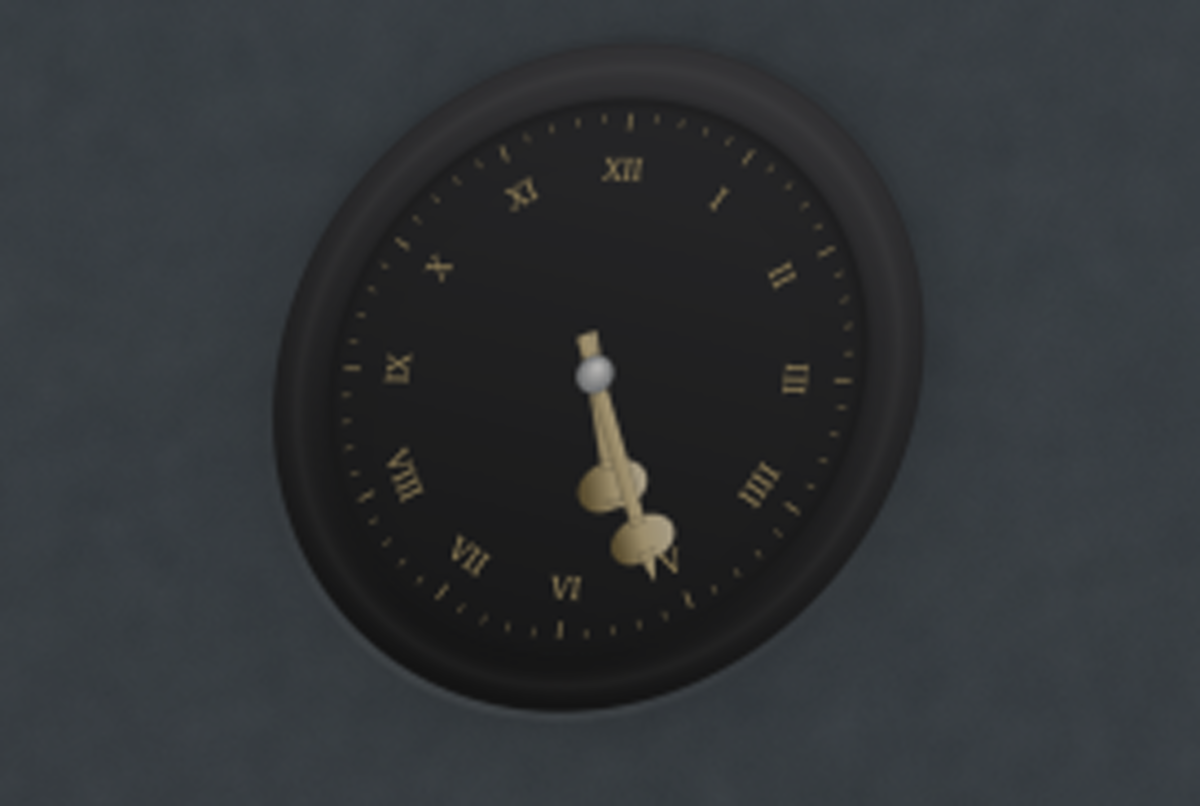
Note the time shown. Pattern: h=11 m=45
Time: h=5 m=26
